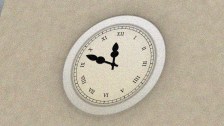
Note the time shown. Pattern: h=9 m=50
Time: h=11 m=48
